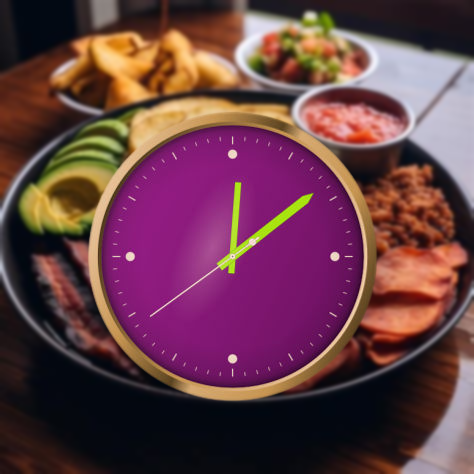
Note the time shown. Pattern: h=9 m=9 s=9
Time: h=12 m=8 s=39
